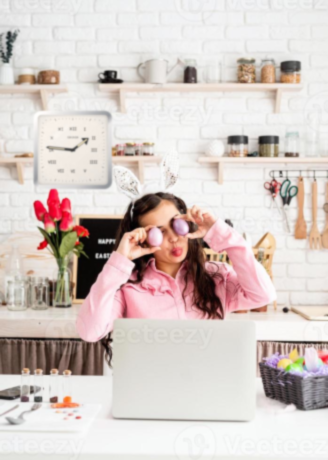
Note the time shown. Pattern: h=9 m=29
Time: h=1 m=46
